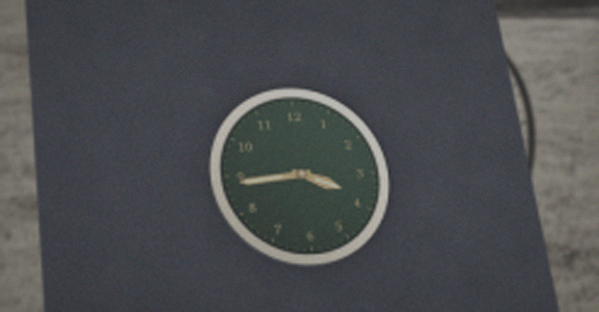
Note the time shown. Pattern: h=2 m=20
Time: h=3 m=44
